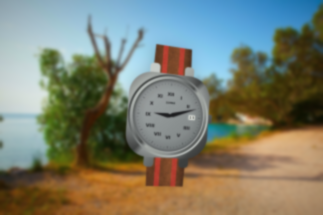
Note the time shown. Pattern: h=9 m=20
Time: h=9 m=12
